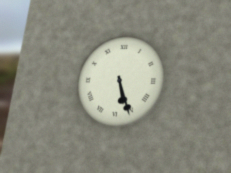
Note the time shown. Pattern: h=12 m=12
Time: h=5 m=26
